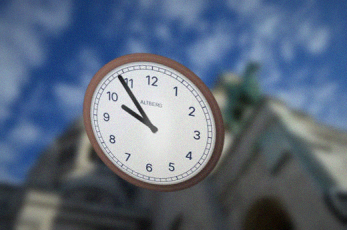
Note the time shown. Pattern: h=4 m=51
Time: h=9 m=54
